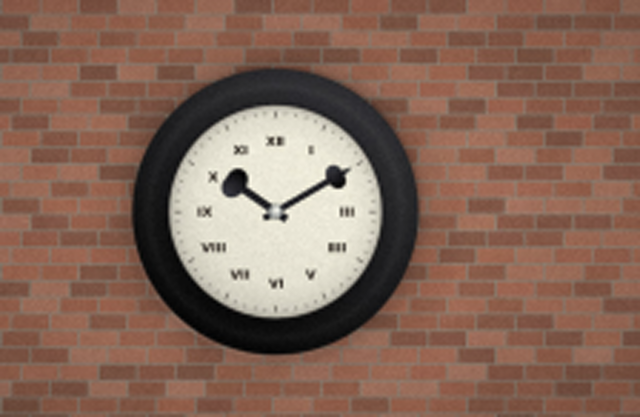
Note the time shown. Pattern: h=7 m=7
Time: h=10 m=10
